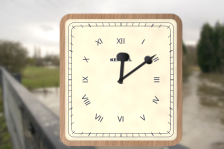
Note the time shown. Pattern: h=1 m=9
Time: h=12 m=9
